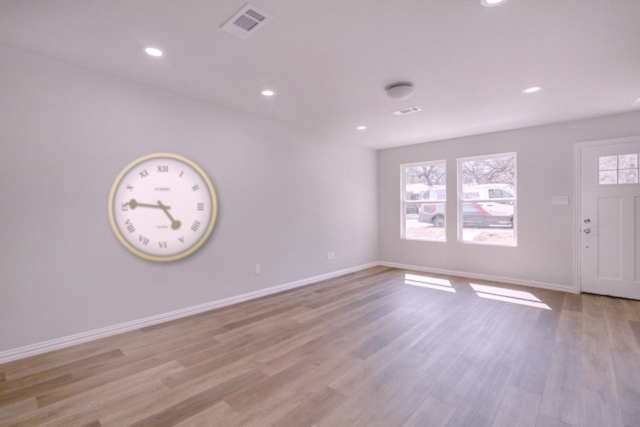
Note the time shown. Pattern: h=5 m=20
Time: h=4 m=46
